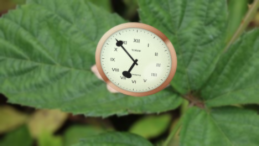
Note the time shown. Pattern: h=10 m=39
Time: h=6 m=53
